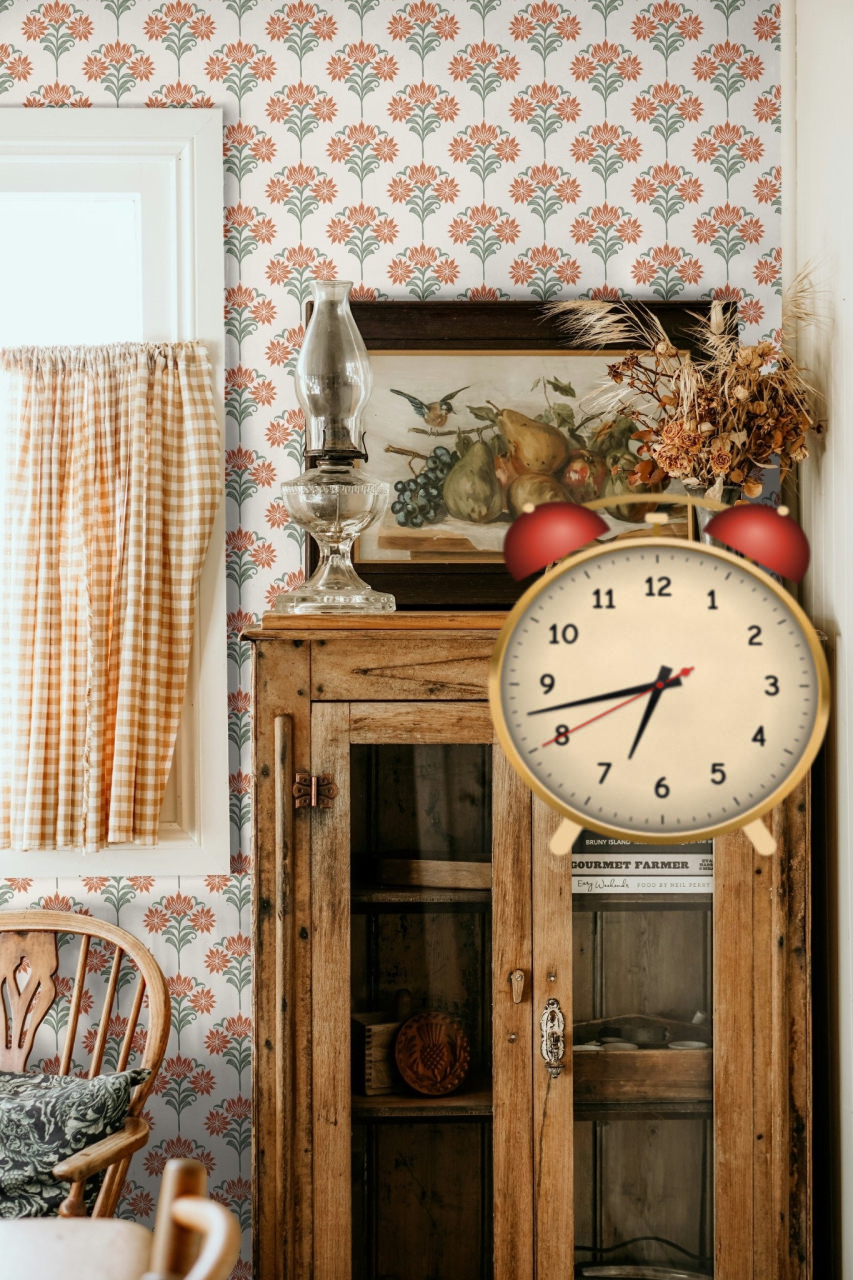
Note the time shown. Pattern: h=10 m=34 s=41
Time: h=6 m=42 s=40
